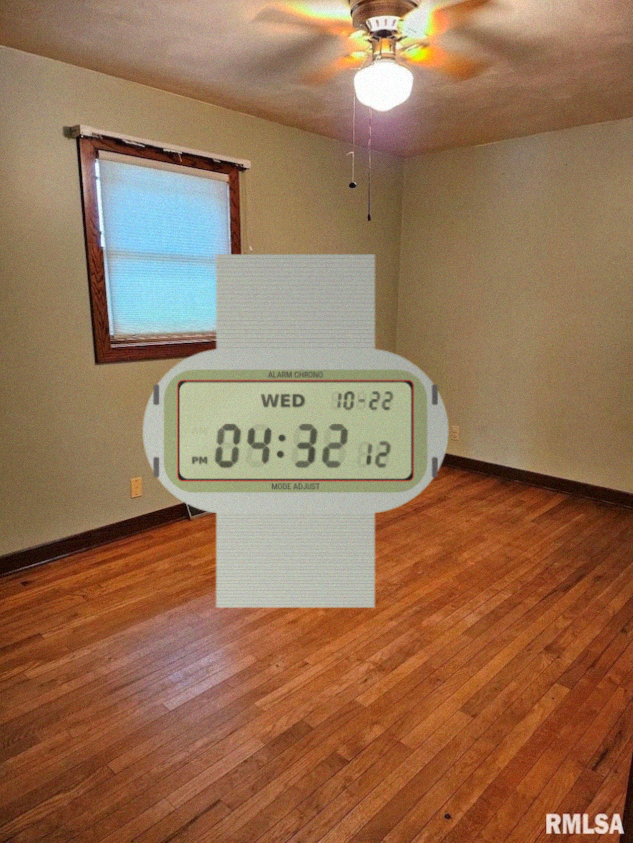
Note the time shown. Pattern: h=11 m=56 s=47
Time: h=4 m=32 s=12
